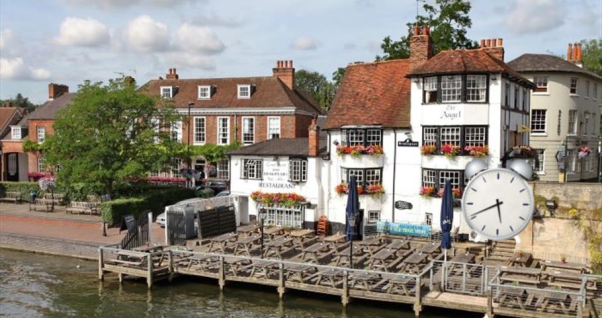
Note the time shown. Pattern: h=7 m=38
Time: h=5 m=41
